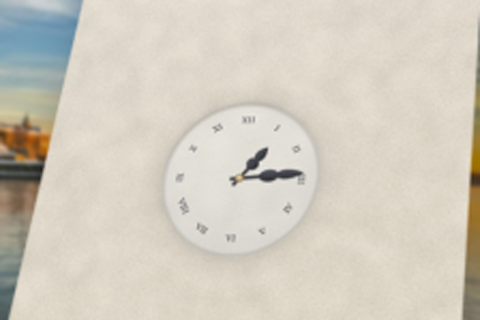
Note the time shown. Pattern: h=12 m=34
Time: h=1 m=14
